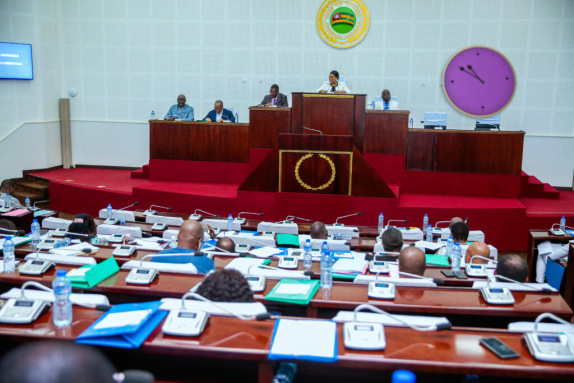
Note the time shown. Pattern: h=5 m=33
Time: h=10 m=51
